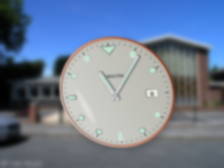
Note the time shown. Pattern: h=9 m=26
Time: h=11 m=6
